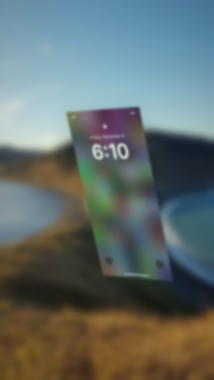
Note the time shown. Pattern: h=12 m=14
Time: h=6 m=10
